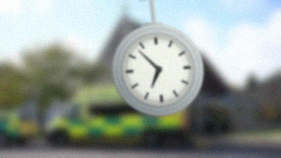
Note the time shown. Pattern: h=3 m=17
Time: h=6 m=53
